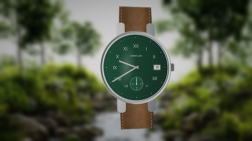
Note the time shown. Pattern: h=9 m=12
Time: h=9 m=40
